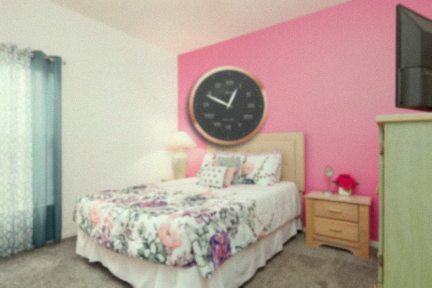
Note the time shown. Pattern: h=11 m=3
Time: h=12 m=49
